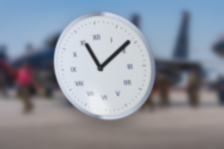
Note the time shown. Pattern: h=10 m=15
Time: h=11 m=9
